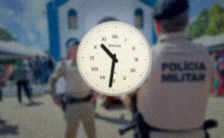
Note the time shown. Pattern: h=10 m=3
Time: h=10 m=31
